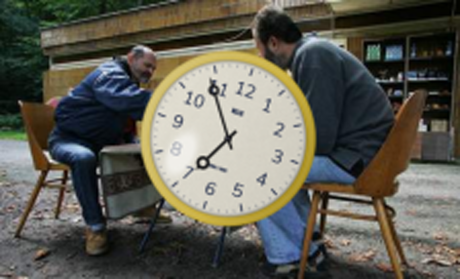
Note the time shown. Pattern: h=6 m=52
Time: h=6 m=54
